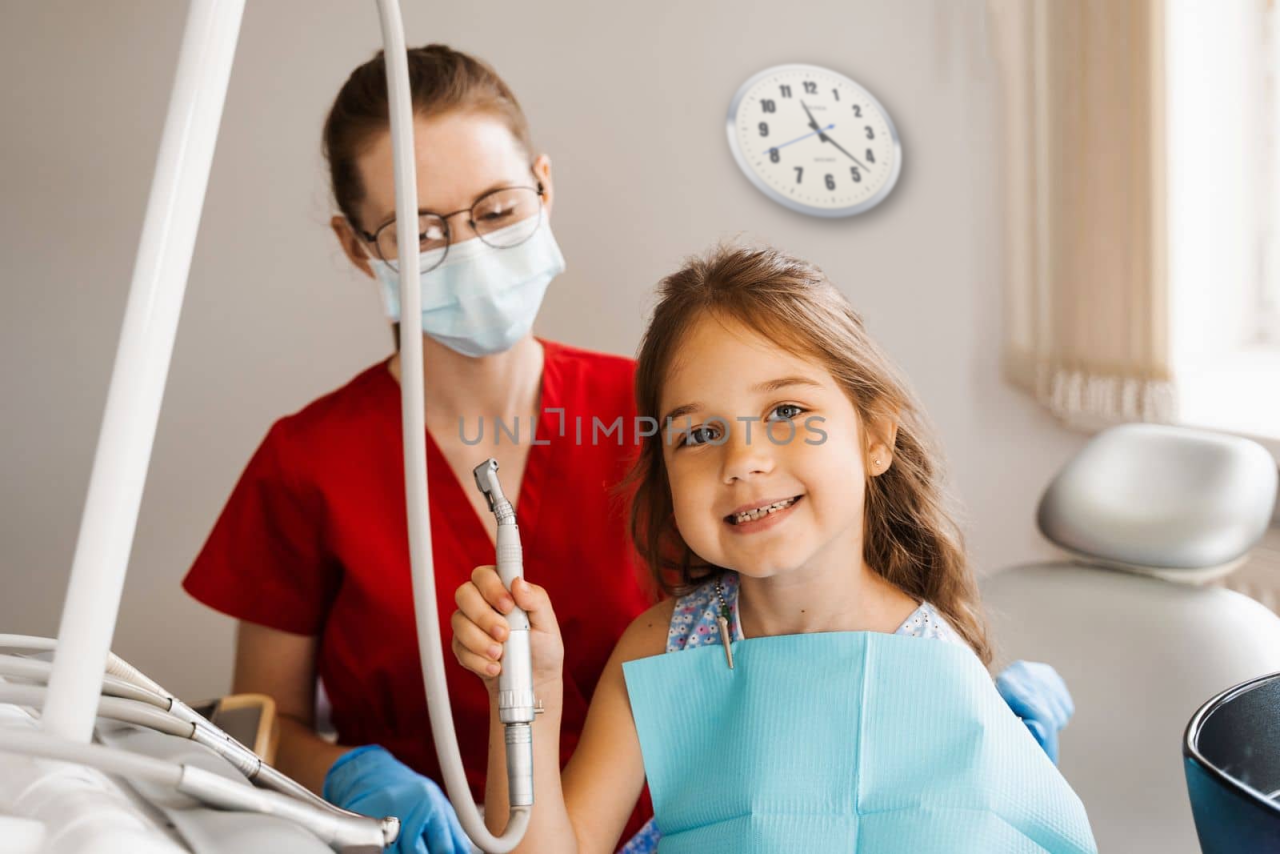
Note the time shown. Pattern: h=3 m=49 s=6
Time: h=11 m=22 s=41
